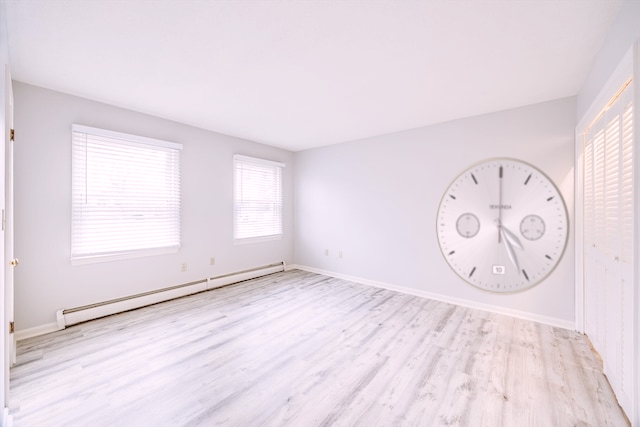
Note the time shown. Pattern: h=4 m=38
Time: h=4 m=26
